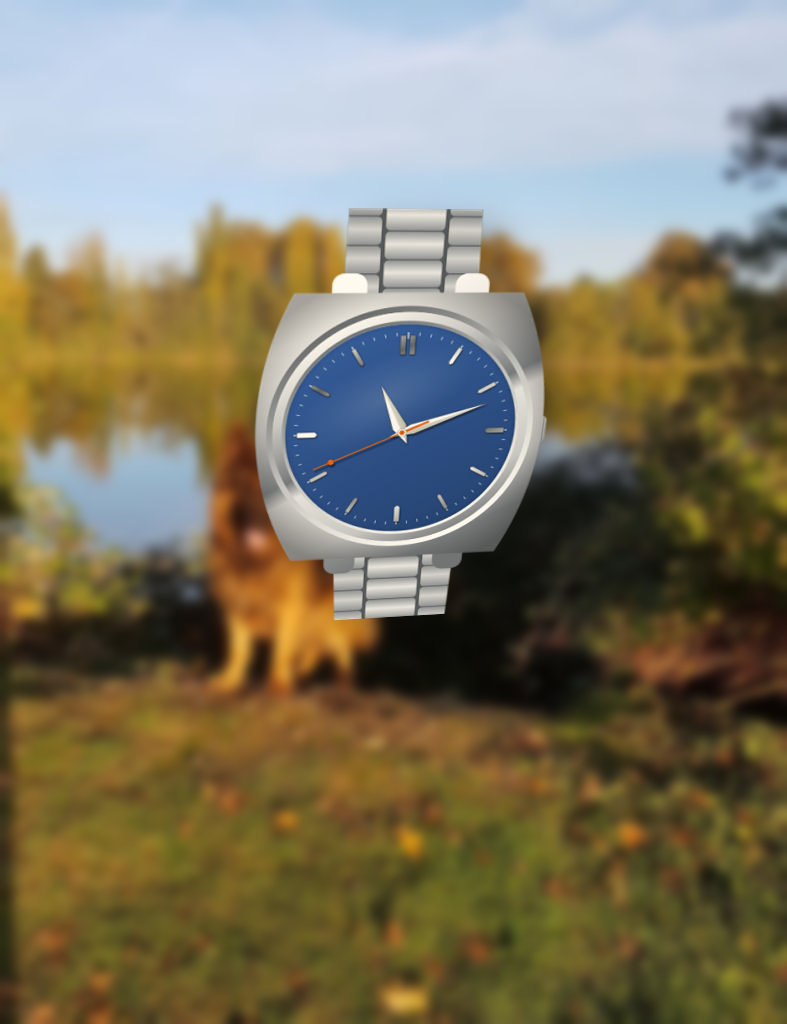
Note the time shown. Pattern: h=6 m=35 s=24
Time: h=11 m=11 s=41
